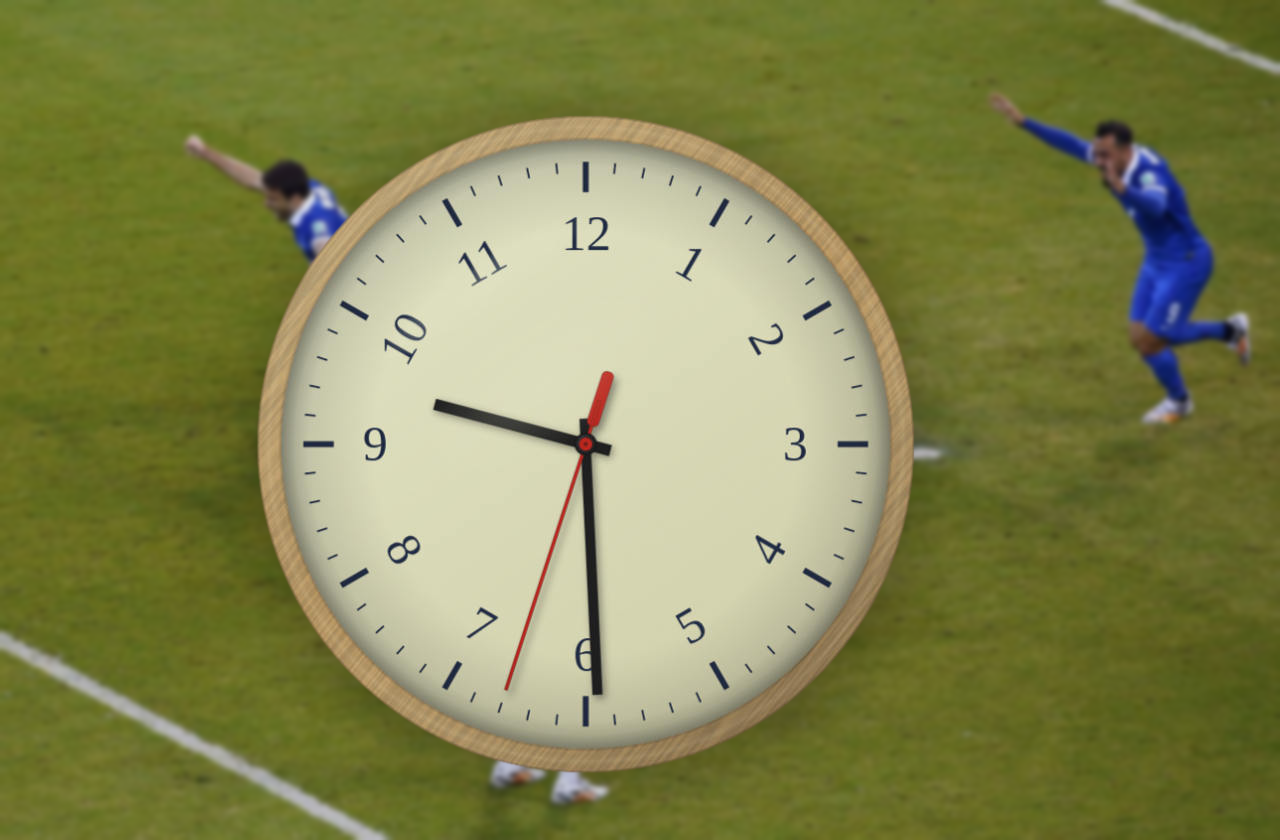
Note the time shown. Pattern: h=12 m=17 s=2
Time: h=9 m=29 s=33
